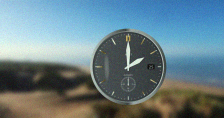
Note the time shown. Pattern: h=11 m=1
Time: h=2 m=0
